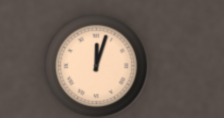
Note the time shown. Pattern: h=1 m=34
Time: h=12 m=3
